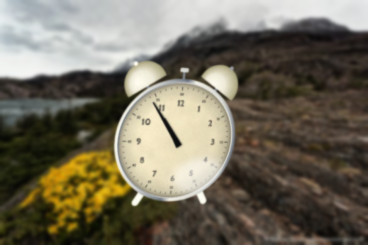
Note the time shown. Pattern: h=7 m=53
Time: h=10 m=54
